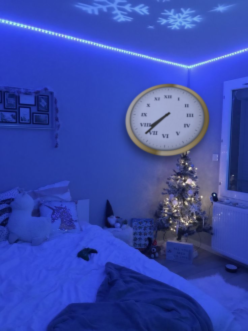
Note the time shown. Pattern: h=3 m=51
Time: h=7 m=37
